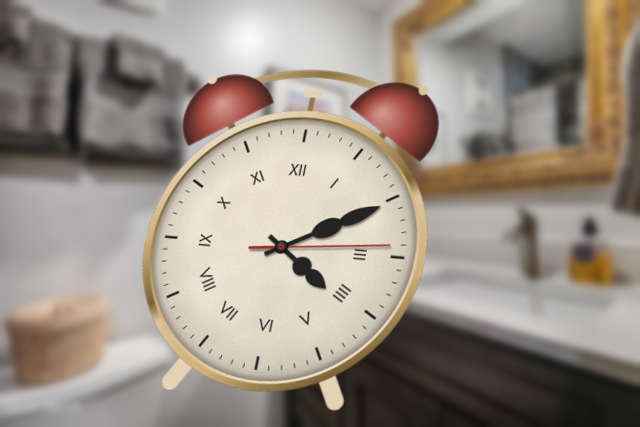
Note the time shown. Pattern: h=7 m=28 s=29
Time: h=4 m=10 s=14
